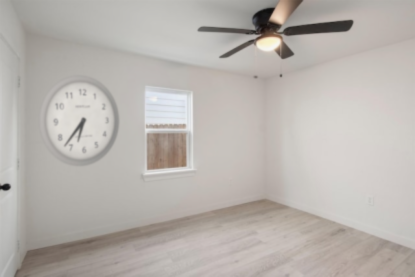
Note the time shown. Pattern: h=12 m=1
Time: h=6 m=37
